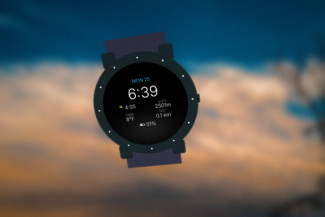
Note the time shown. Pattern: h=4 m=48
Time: h=6 m=39
